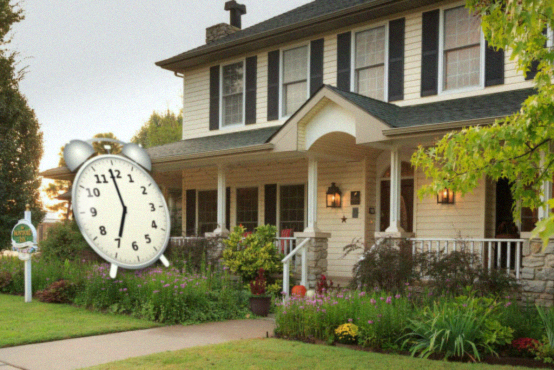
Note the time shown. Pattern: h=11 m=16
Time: h=6 m=59
